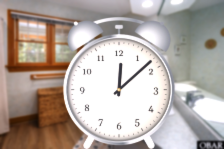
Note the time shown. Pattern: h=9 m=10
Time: h=12 m=8
